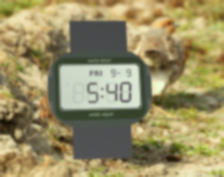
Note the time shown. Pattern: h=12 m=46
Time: h=5 m=40
